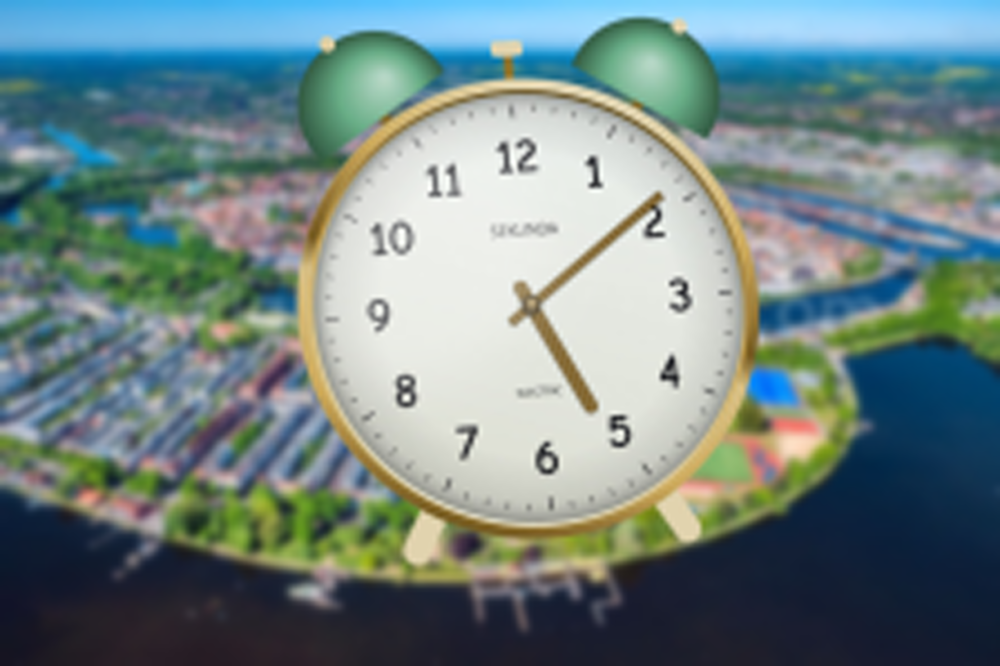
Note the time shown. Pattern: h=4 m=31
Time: h=5 m=9
